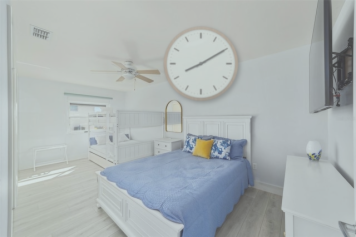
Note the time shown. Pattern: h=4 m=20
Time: h=8 m=10
